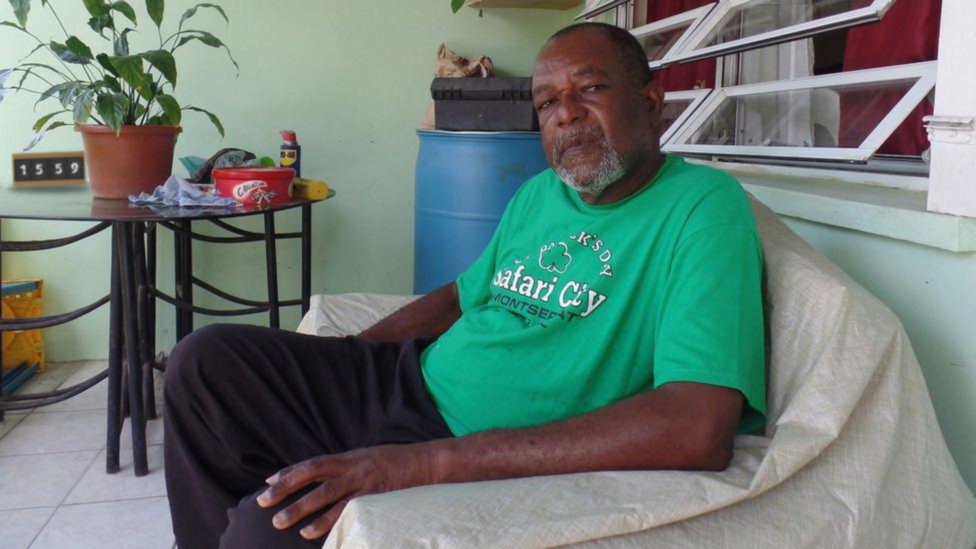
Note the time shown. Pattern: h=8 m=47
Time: h=15 m=59
